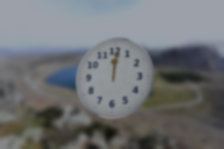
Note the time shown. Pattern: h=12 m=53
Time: h=12 m=1
